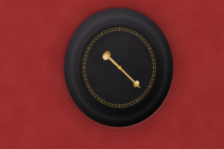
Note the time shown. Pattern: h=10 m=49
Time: h=10 m=22
